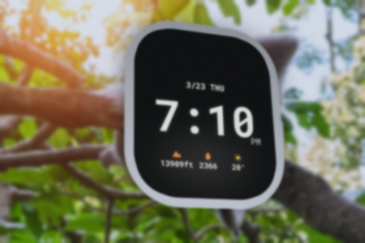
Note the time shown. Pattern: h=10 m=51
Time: h=7 m=10
